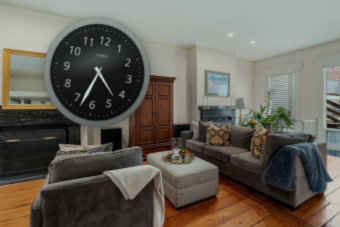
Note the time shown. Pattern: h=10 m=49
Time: h=4 m=33
